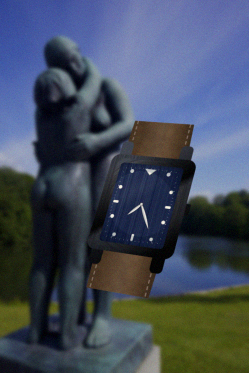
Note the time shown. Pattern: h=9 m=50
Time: h=7 m=25
